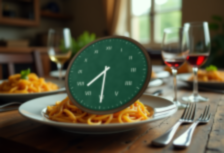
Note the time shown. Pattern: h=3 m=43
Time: h=7 m=30
